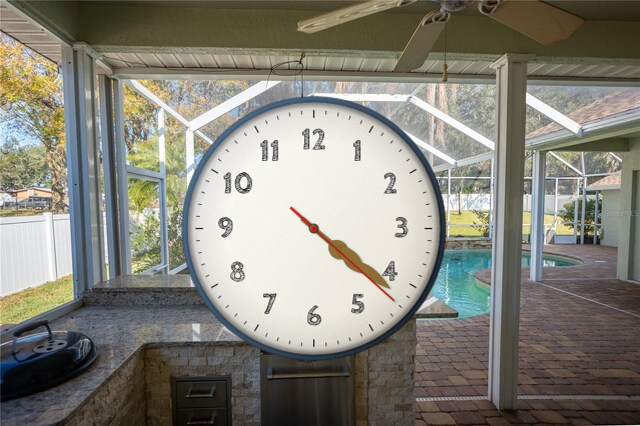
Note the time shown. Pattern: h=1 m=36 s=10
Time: h=4 m=21 s=22
